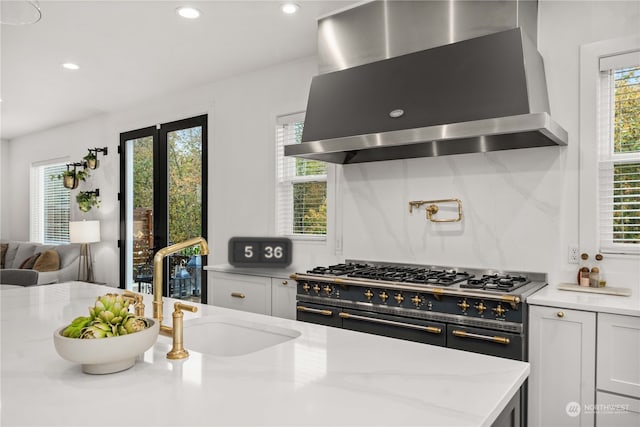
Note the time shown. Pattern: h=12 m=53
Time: h=5 m=36
